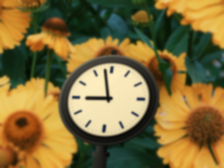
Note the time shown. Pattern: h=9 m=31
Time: h=8 m=58
